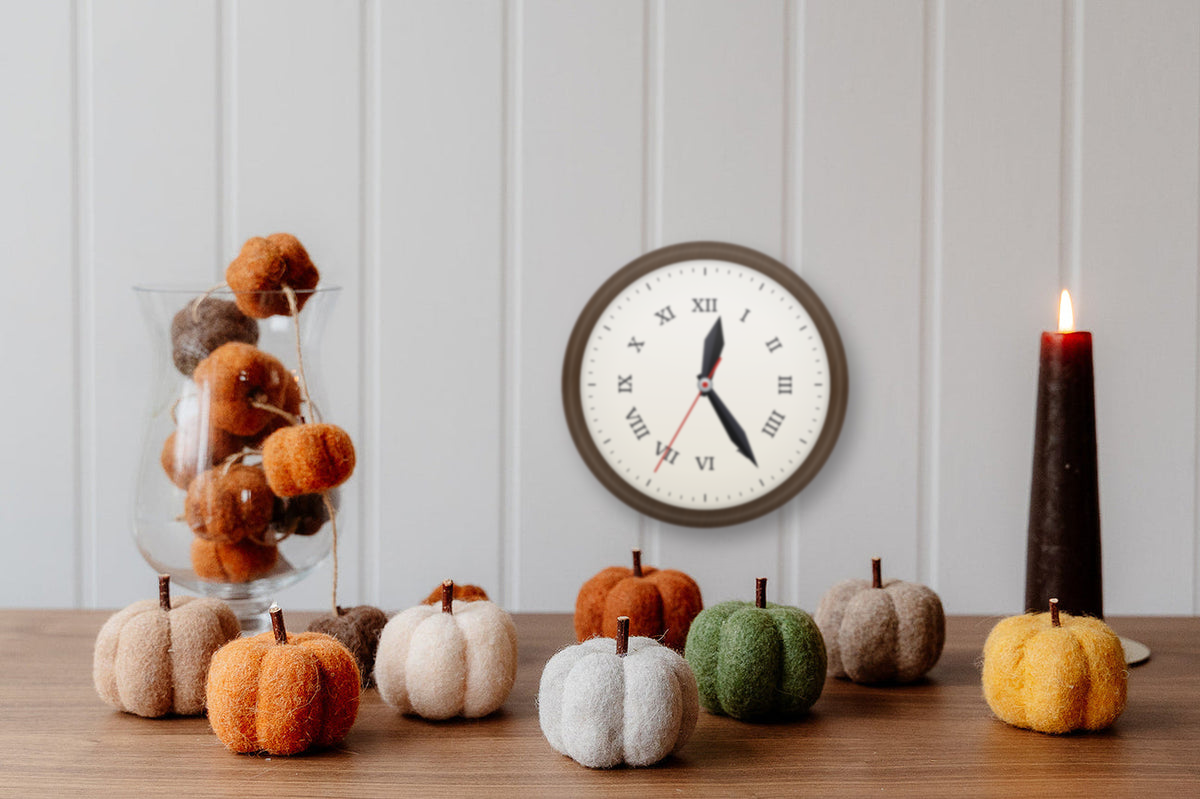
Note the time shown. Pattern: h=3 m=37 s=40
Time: h=12 m=24 s=35
